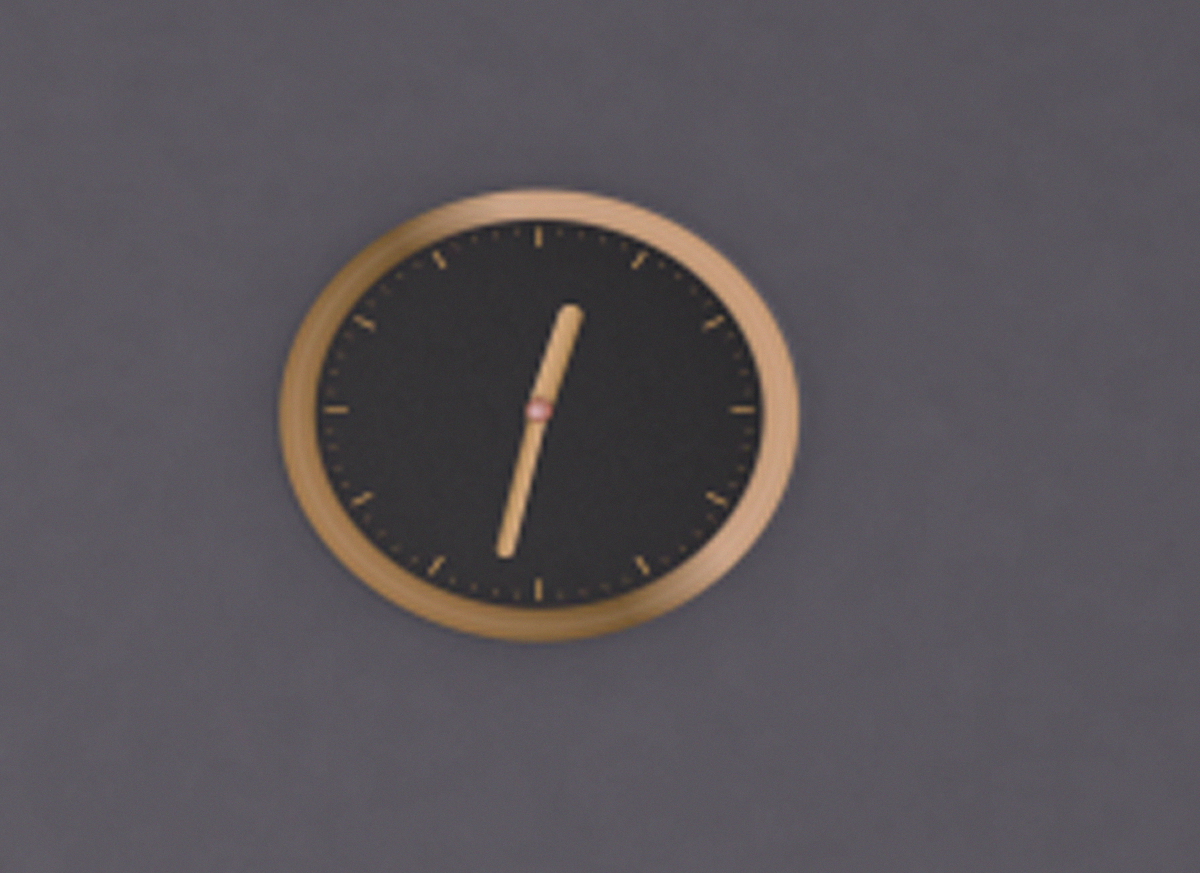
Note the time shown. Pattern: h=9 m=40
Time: h=12 m=32
